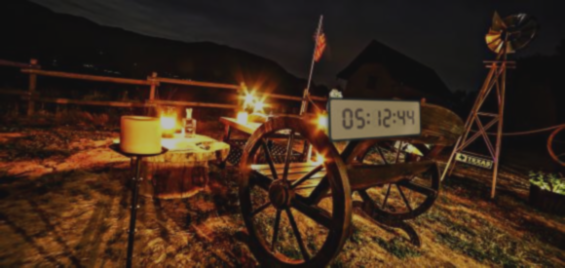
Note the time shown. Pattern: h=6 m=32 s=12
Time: h=5 m=12 s=44
